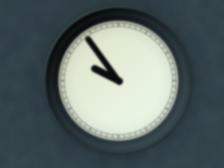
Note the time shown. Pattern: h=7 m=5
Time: h=9 m=54
